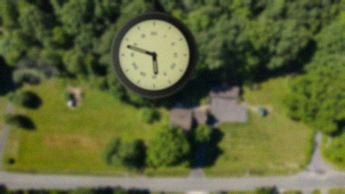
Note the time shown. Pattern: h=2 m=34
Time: h=5 m=48
